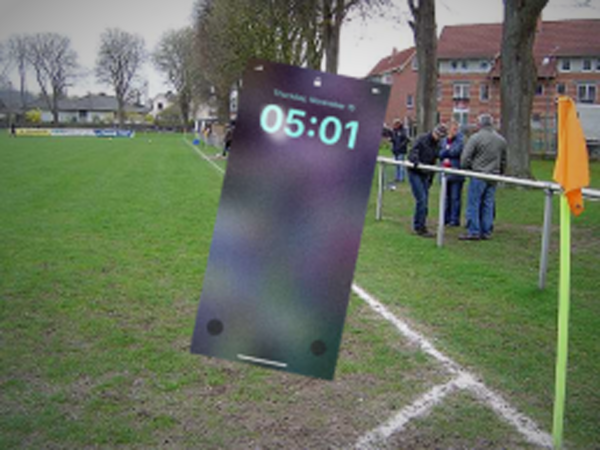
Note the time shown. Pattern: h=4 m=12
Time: h=5 m=1
